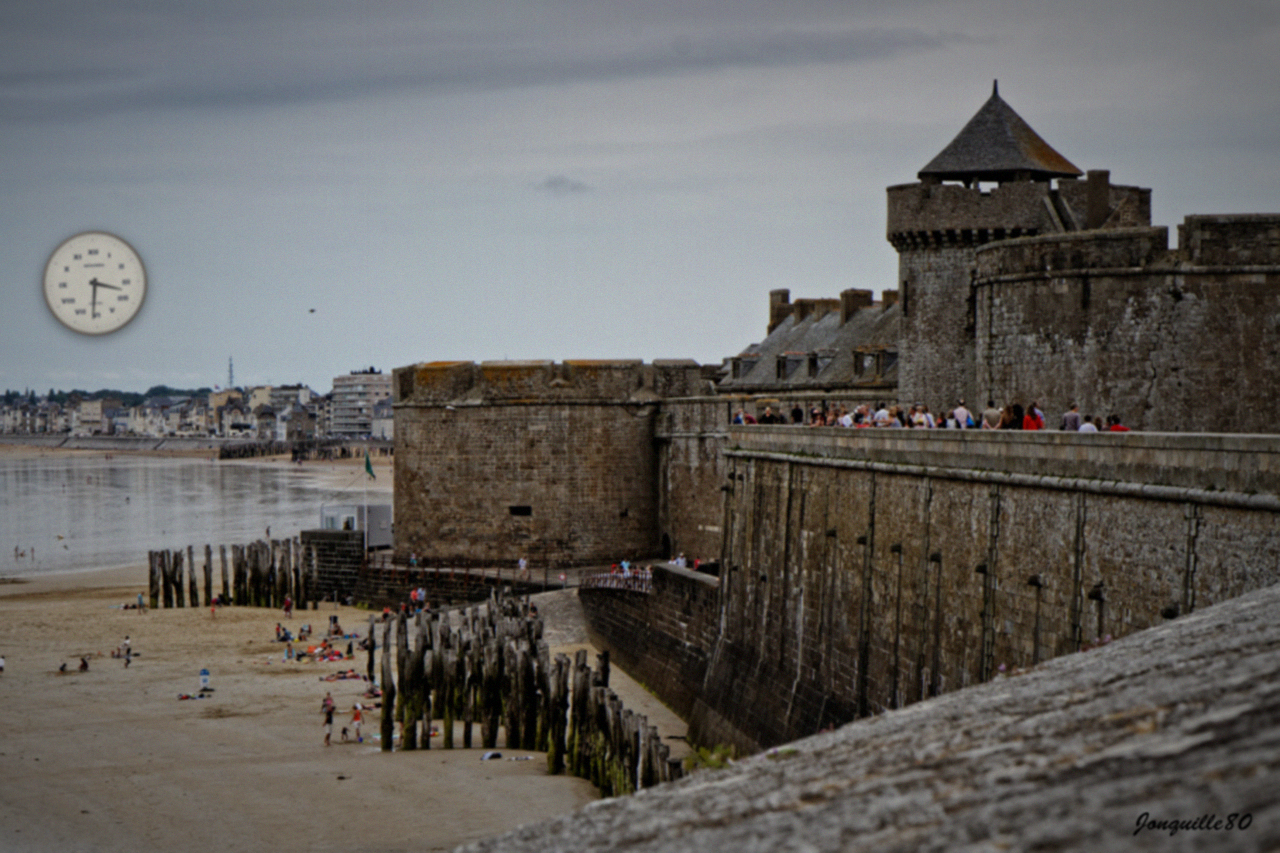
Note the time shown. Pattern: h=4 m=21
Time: h=3 m=31
